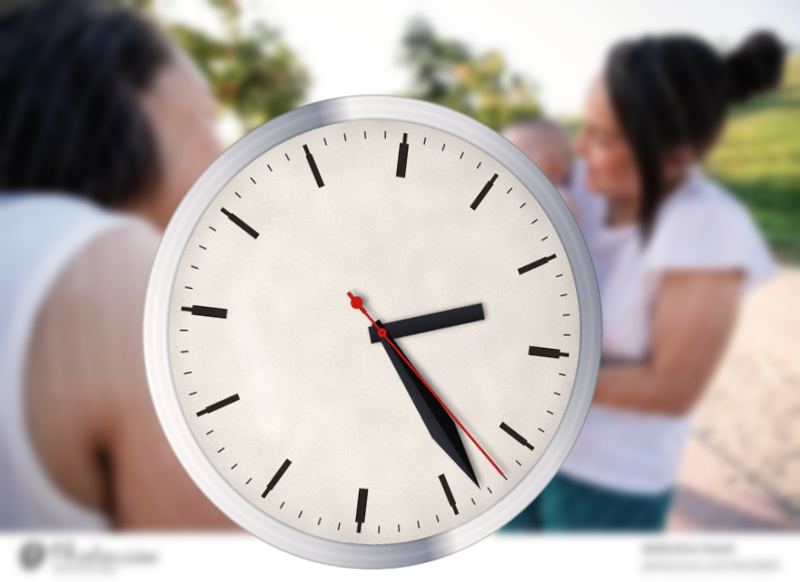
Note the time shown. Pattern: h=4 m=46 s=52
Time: h=2 m=23 s=22
